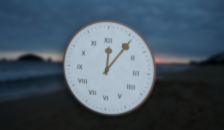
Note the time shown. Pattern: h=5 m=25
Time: h=12 m=6
